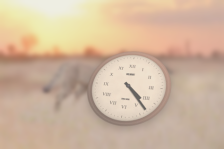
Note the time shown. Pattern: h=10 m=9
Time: h=4 m=23
